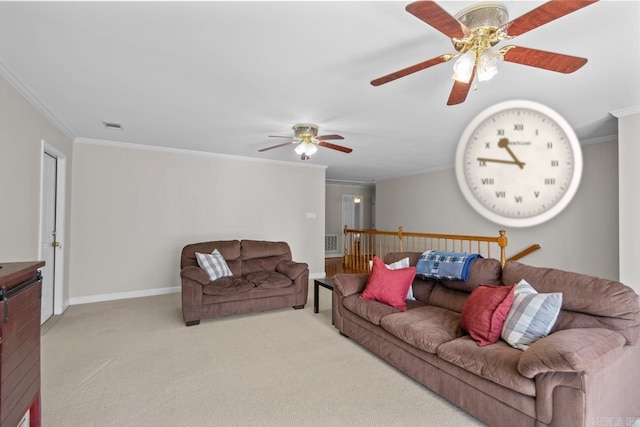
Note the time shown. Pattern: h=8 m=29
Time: h=10 m=46
